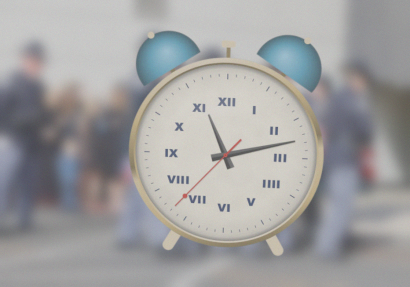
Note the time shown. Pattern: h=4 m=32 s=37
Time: h=11 m=12 s=37
